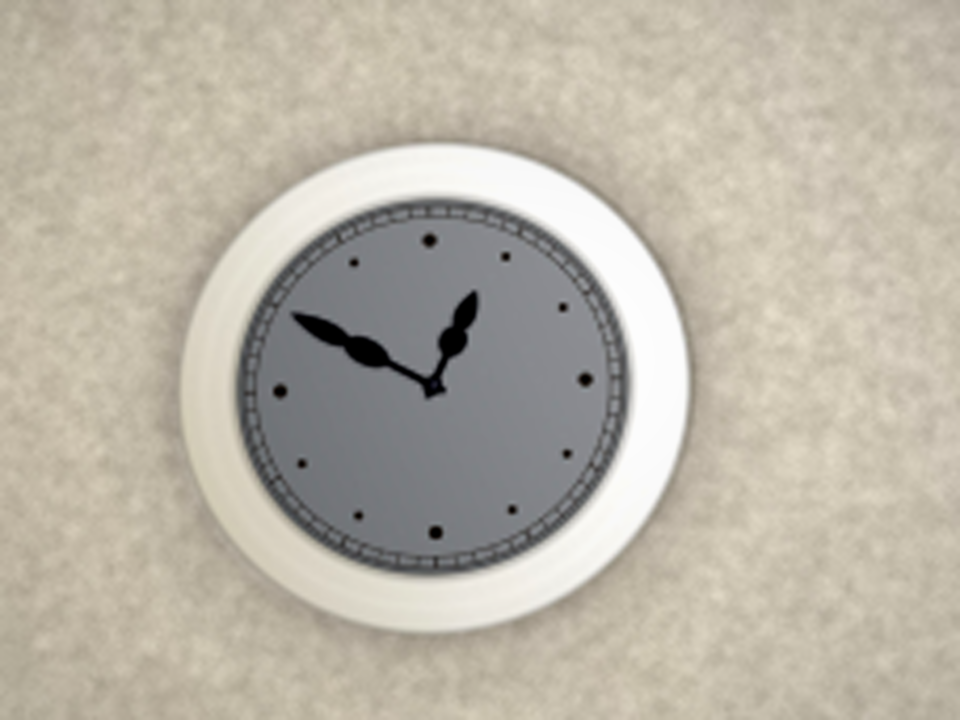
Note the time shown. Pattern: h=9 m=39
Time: h=12 m=50
